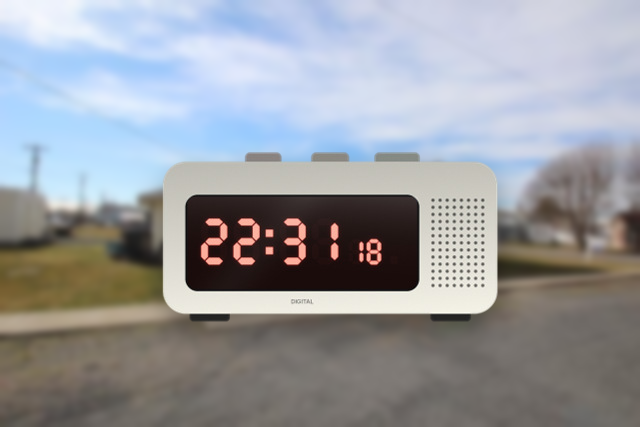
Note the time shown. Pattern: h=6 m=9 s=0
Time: h=22 m=31 s=18
